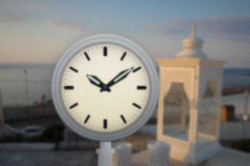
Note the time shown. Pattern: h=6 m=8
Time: h=10 m=9
